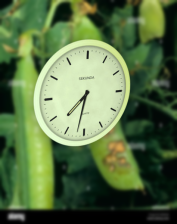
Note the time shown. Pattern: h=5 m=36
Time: h=7 m=32
